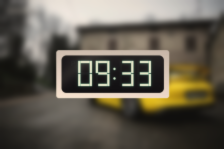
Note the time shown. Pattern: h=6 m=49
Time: h=9 m=33
